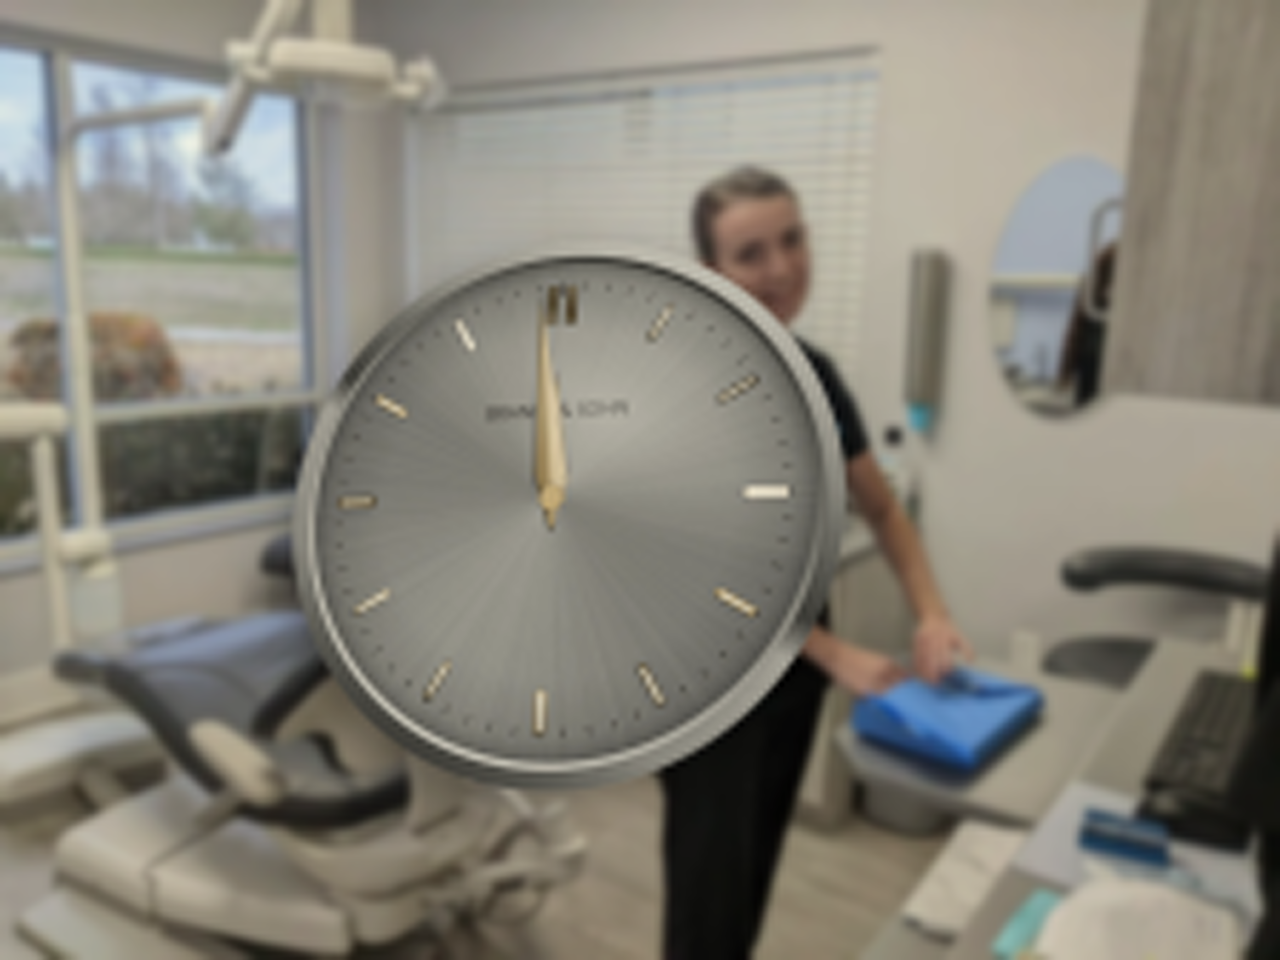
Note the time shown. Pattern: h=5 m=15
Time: h=11 m=59
